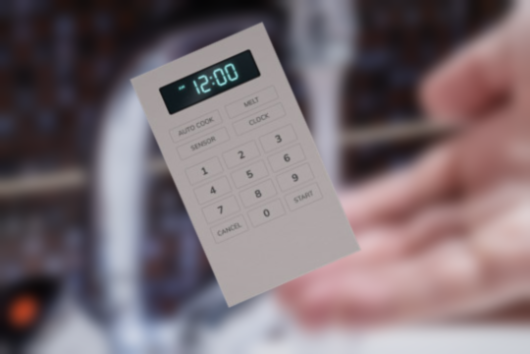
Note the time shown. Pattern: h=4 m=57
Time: h=12 m=0
